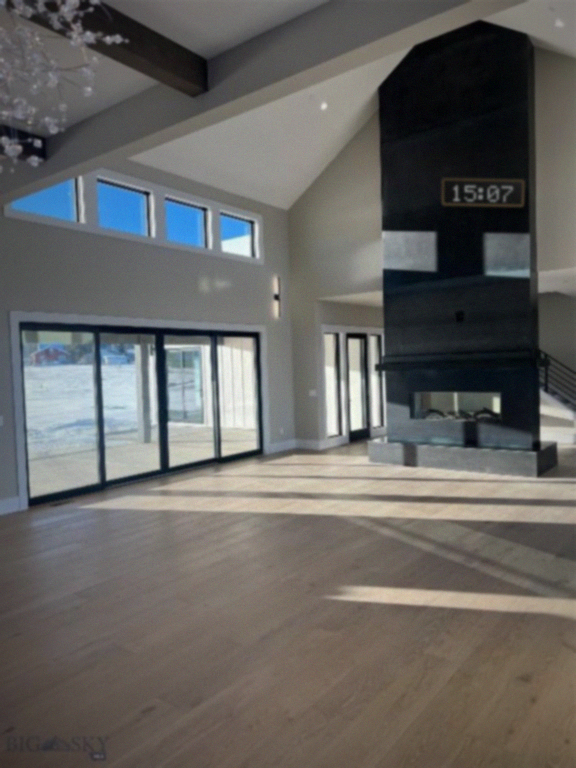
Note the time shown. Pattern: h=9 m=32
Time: h=15 m=7
